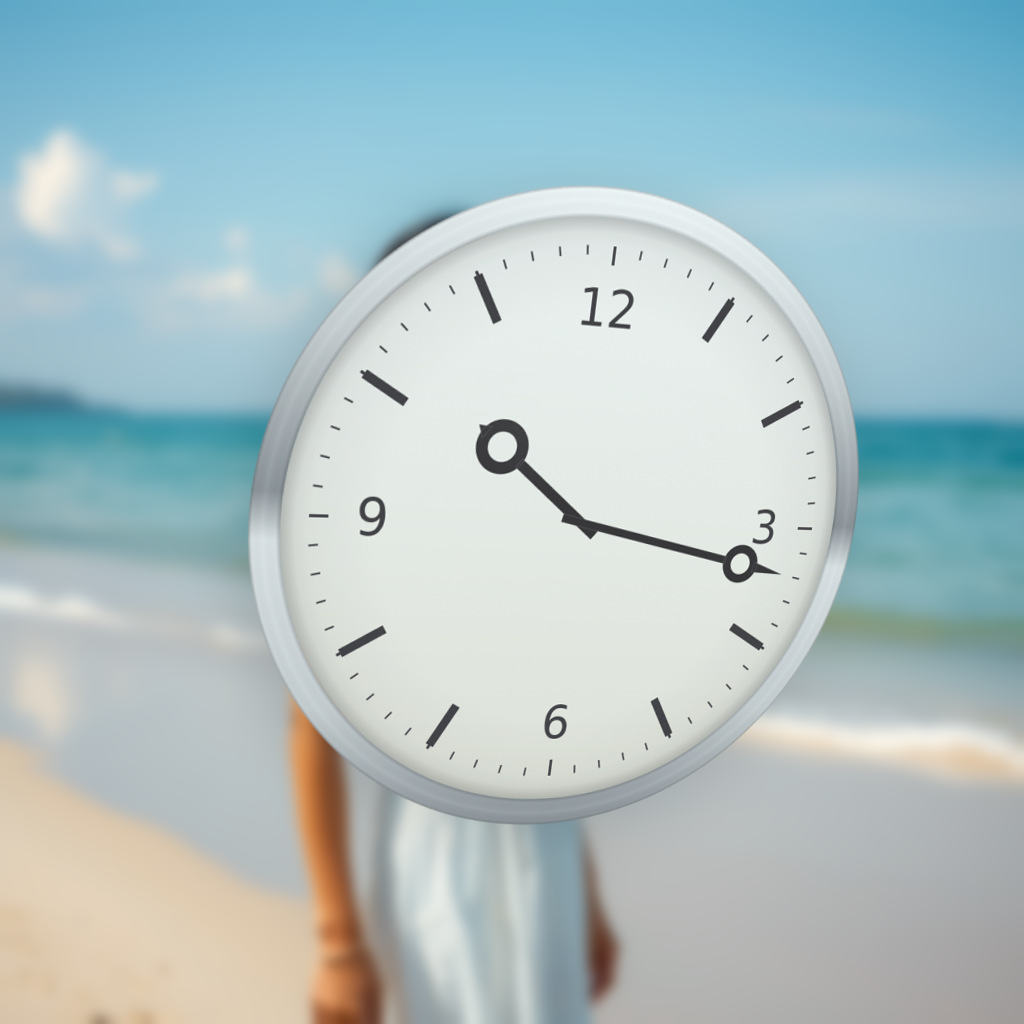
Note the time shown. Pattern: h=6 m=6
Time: h=10 m=17
